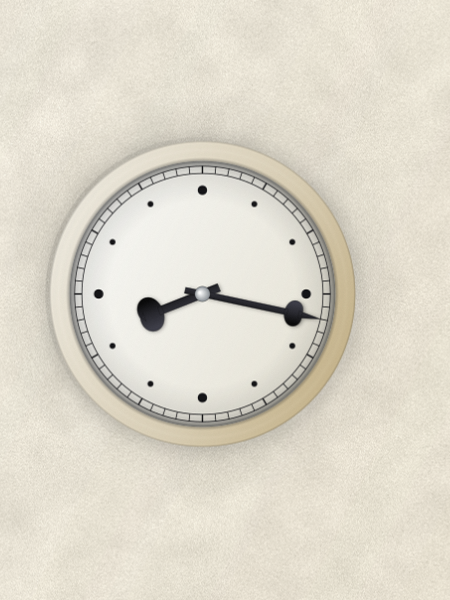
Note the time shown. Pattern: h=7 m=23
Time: h=8 m=17
